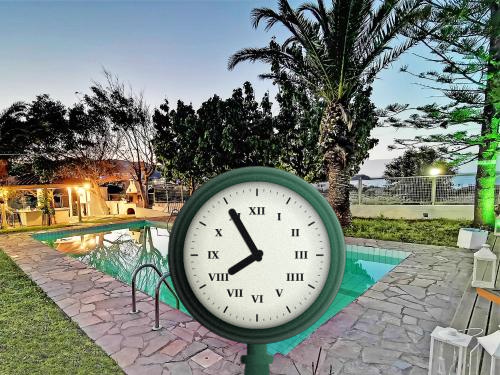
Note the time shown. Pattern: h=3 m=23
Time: h=7 m=55
